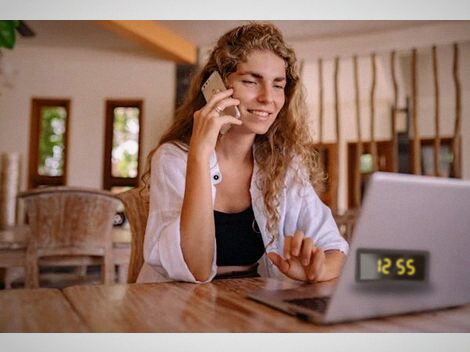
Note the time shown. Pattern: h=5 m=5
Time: h=12 m=55
